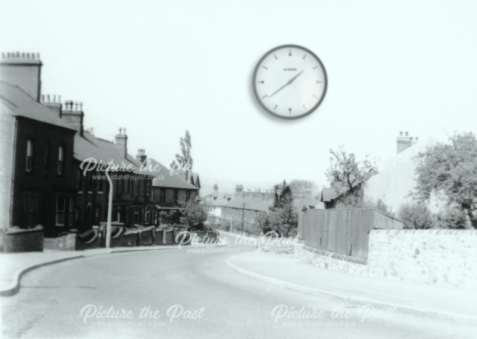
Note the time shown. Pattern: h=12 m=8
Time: h=1 m=39
